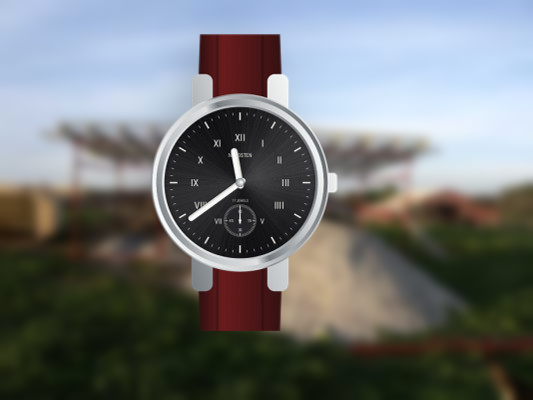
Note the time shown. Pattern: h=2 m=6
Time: h=11 m=39
